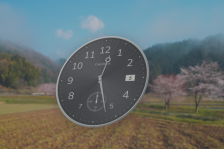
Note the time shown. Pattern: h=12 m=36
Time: h=12 m=27
